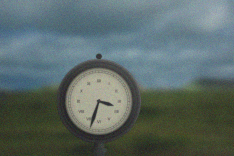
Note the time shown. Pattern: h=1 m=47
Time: h=3 m=33
